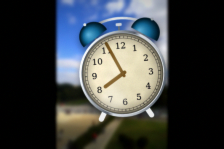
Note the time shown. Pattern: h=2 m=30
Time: h=7 m=56
